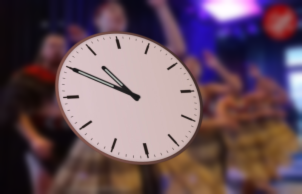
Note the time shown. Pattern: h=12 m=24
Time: h=10 m=50
